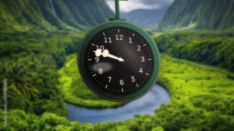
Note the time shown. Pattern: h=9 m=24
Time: h=9 m=48
